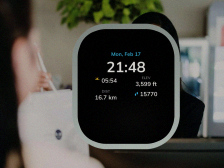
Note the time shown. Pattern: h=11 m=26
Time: h=21 m=48
